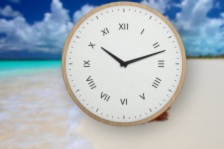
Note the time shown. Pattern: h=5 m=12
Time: h=10 m=12
